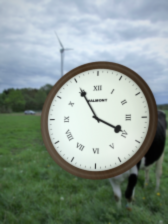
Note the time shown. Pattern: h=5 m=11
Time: h=3 m=55
